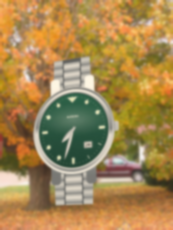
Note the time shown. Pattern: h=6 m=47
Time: h=7 m=33
